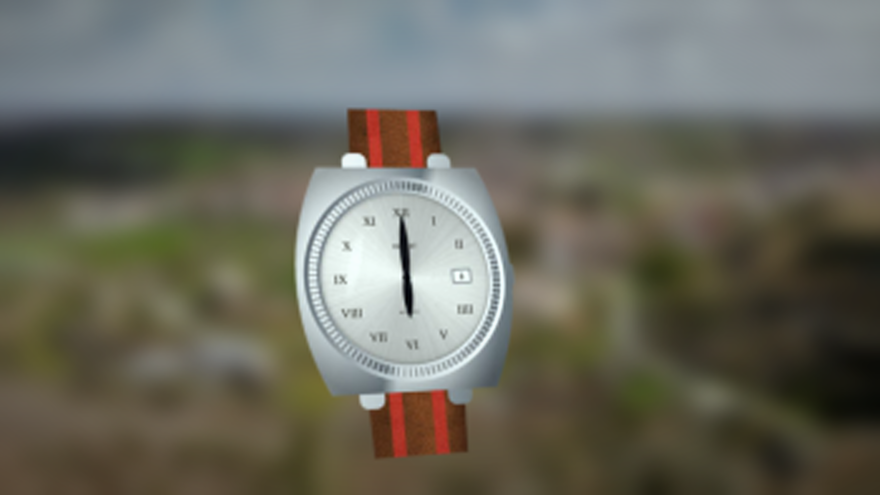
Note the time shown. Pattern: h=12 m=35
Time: h=6 m=0
